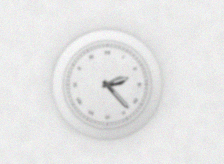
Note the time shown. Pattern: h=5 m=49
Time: h=2 m=23
